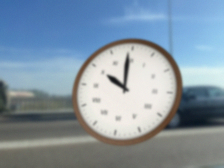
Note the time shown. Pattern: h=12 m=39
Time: h=9 m=59
